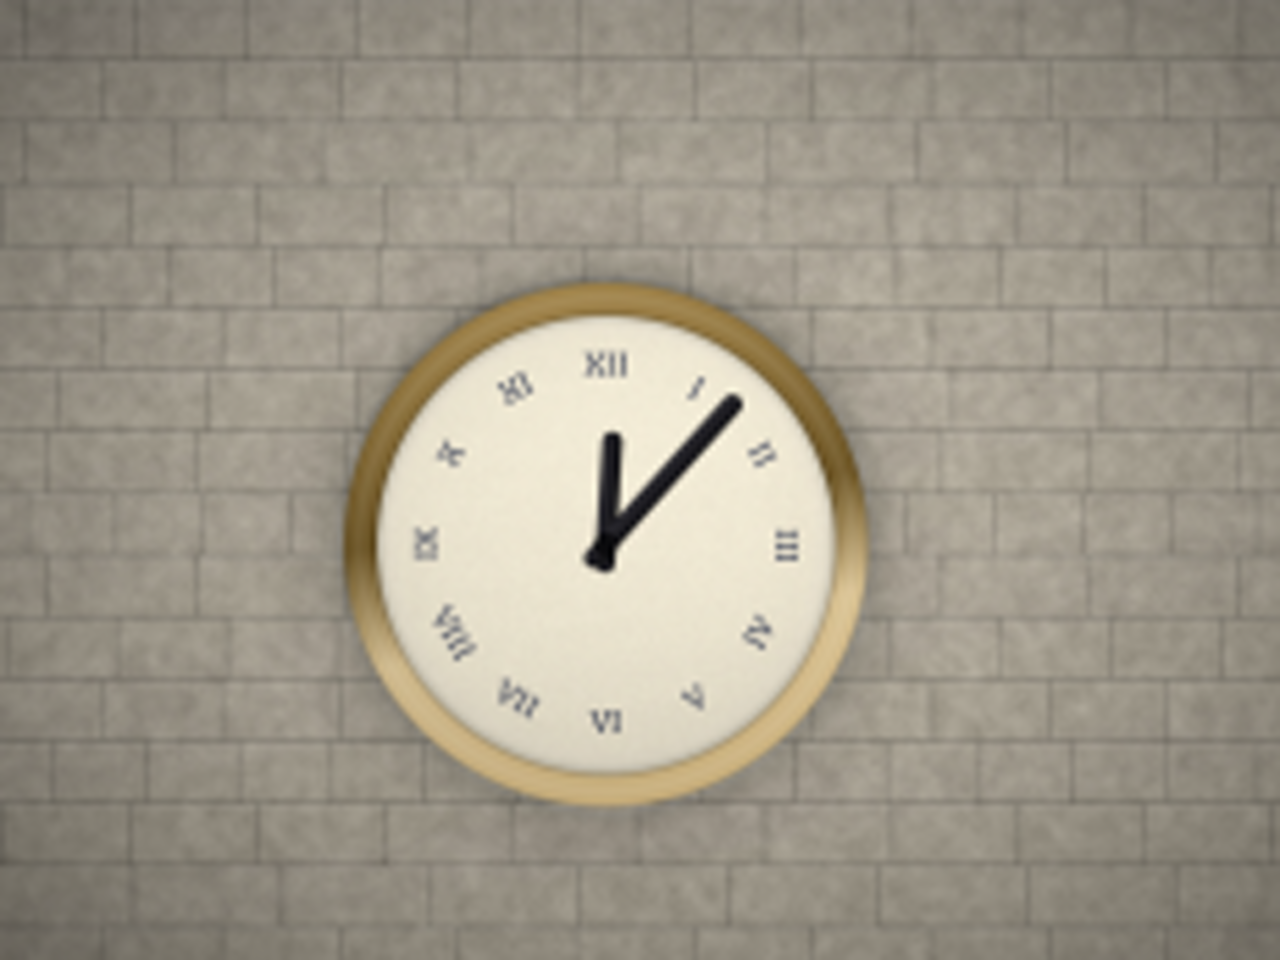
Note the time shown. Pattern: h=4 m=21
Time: h=12 m=7
